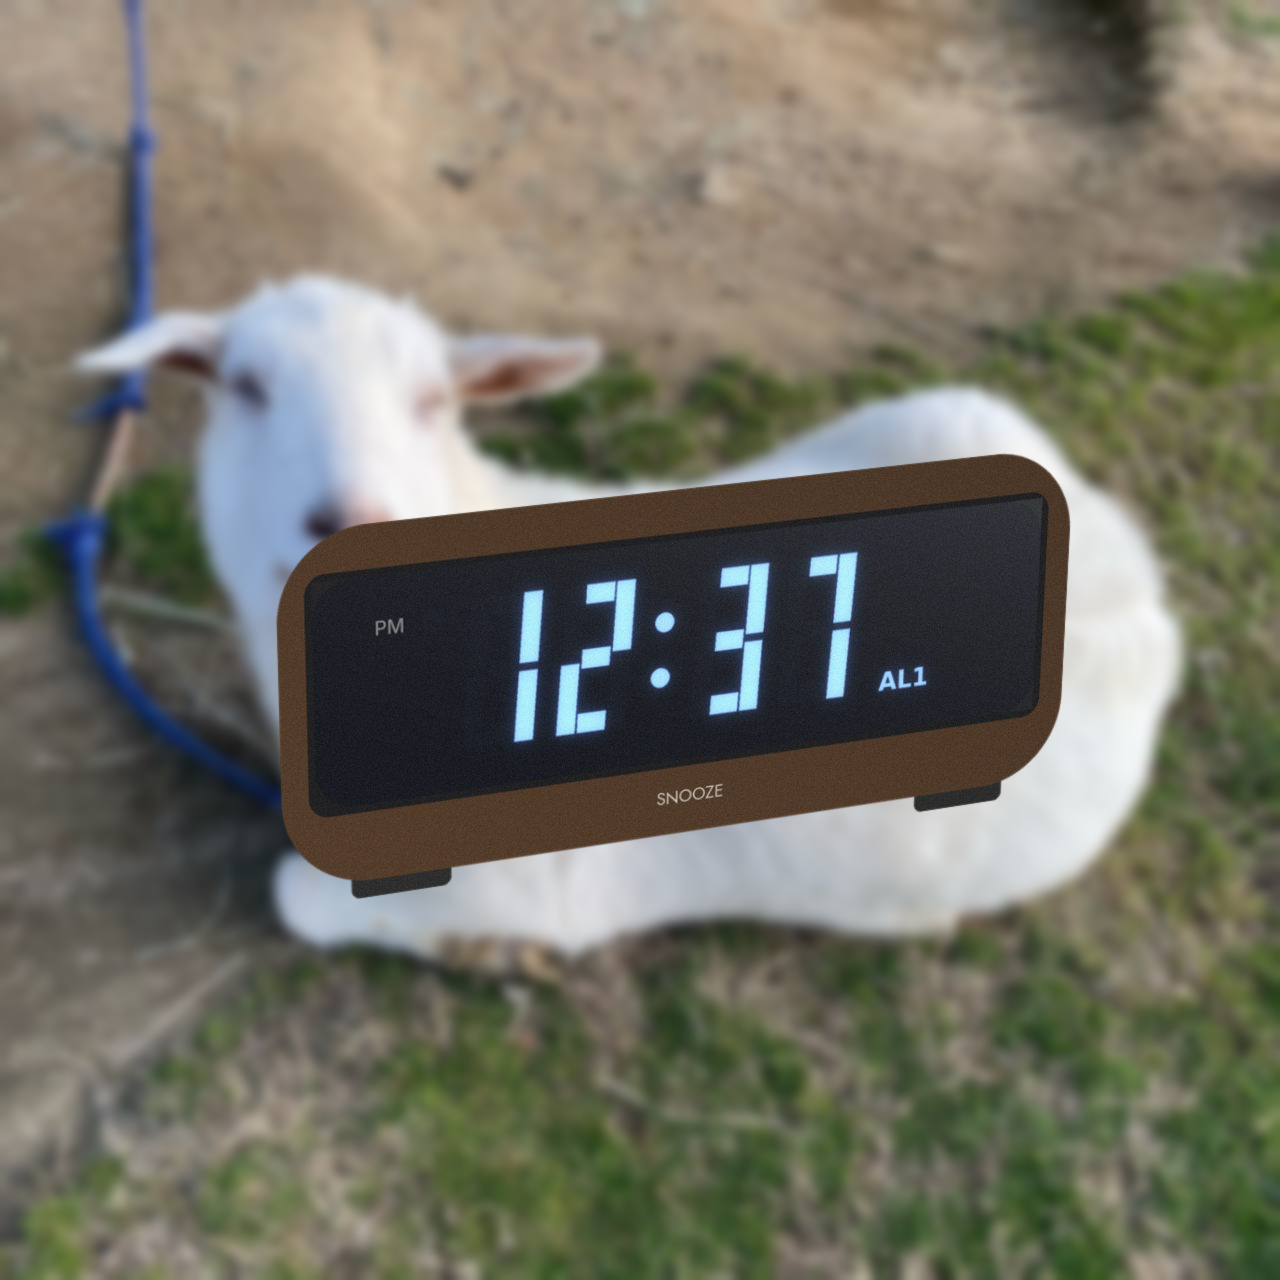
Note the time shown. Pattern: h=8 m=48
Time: h=12 m=37
